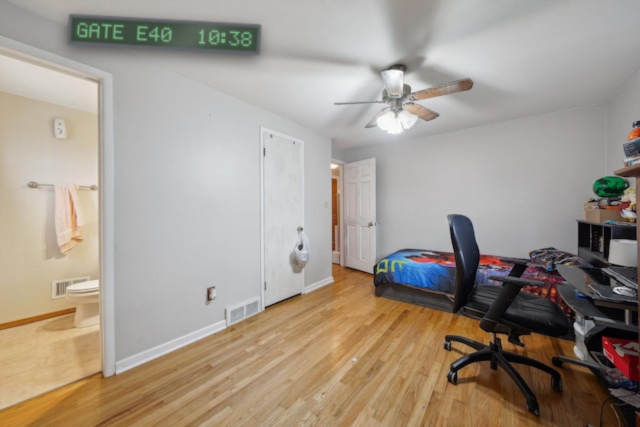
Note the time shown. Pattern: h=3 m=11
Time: h=10 m=38
